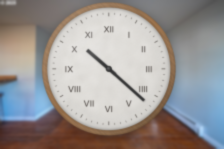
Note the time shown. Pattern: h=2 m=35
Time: h=10 m=22
